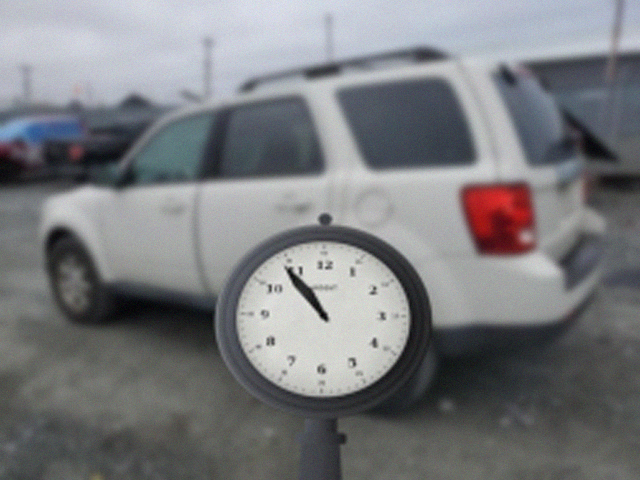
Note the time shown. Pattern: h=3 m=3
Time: h=10 m=54
